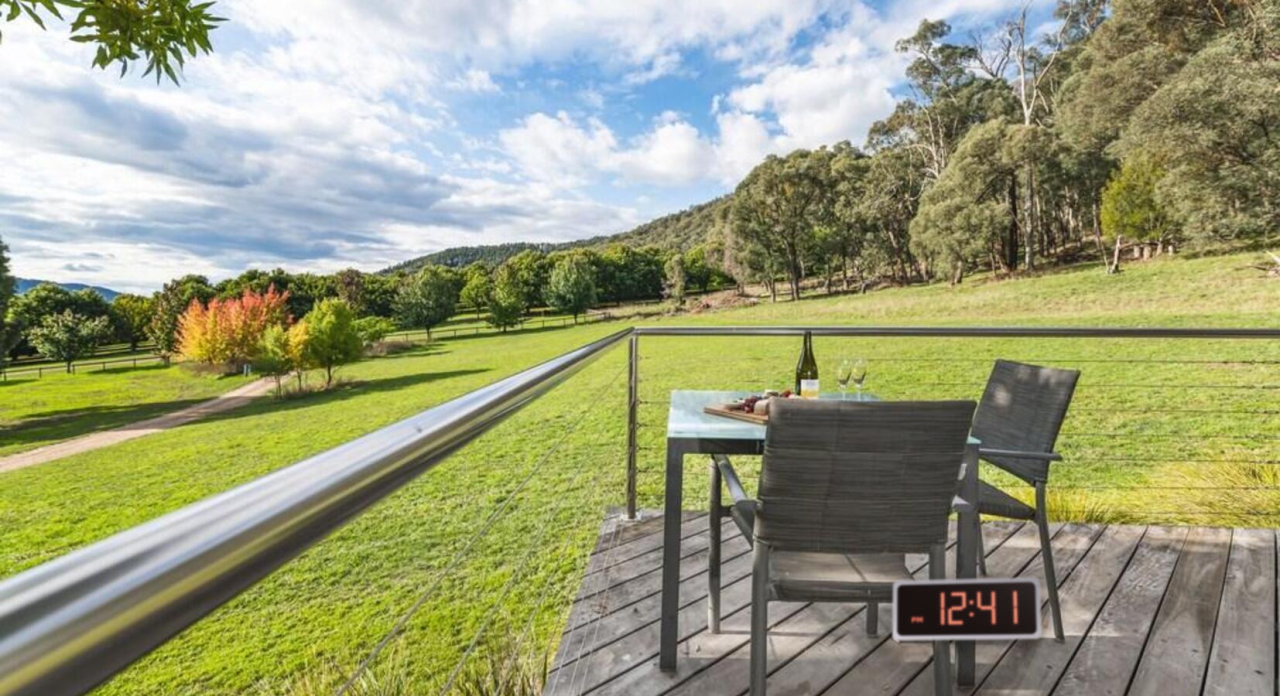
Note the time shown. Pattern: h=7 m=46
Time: h=12 m=41
